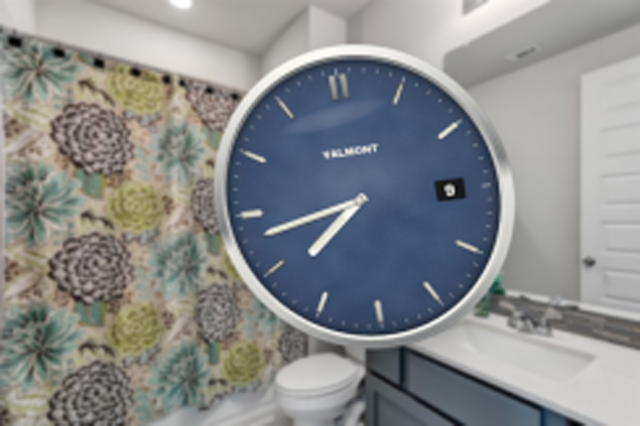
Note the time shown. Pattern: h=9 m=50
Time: h=7 m=43
